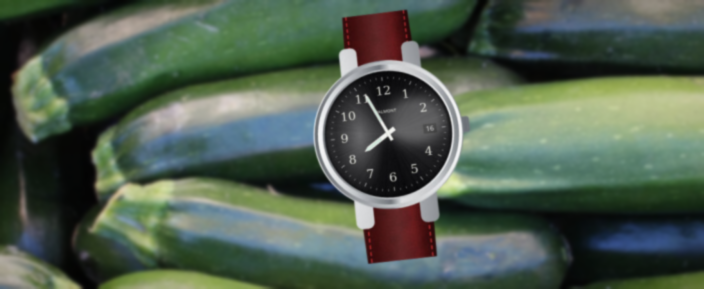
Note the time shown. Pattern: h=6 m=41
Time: h=7 m=56
